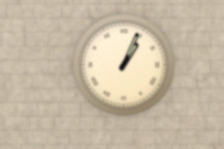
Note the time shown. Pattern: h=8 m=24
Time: h=1 m=4
